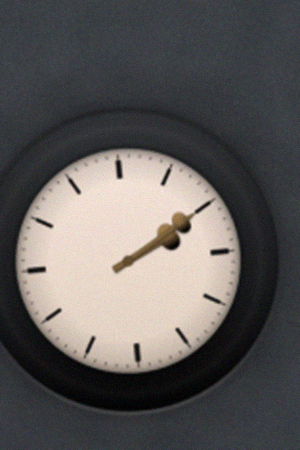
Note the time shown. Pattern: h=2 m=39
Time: h=2 m=10
